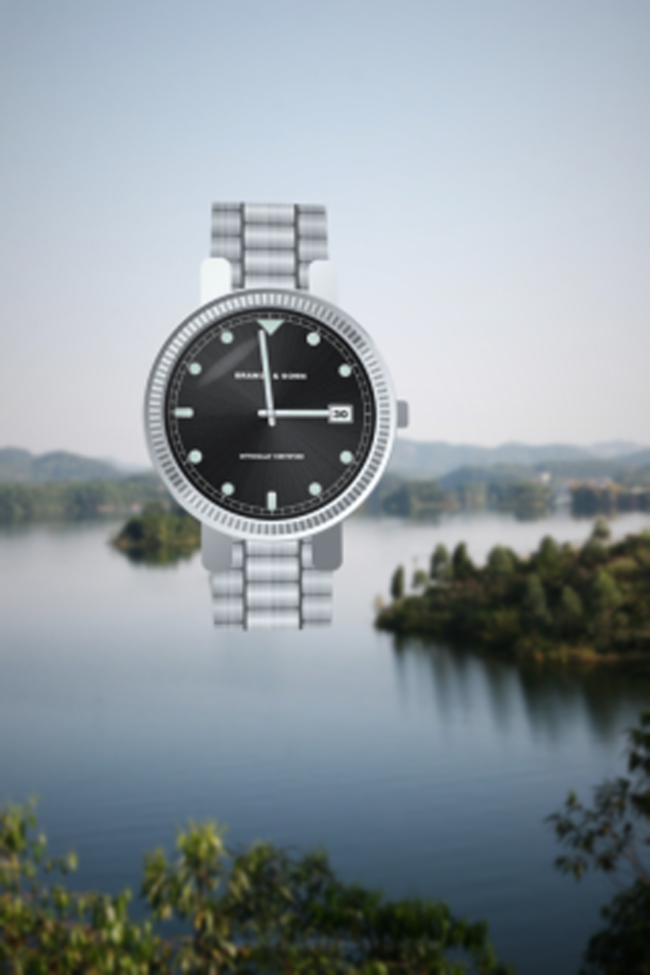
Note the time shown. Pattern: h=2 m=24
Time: h=2 m=59
